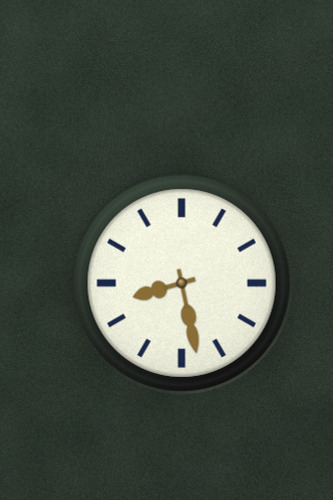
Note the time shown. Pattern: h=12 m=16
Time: h=8 m=28
